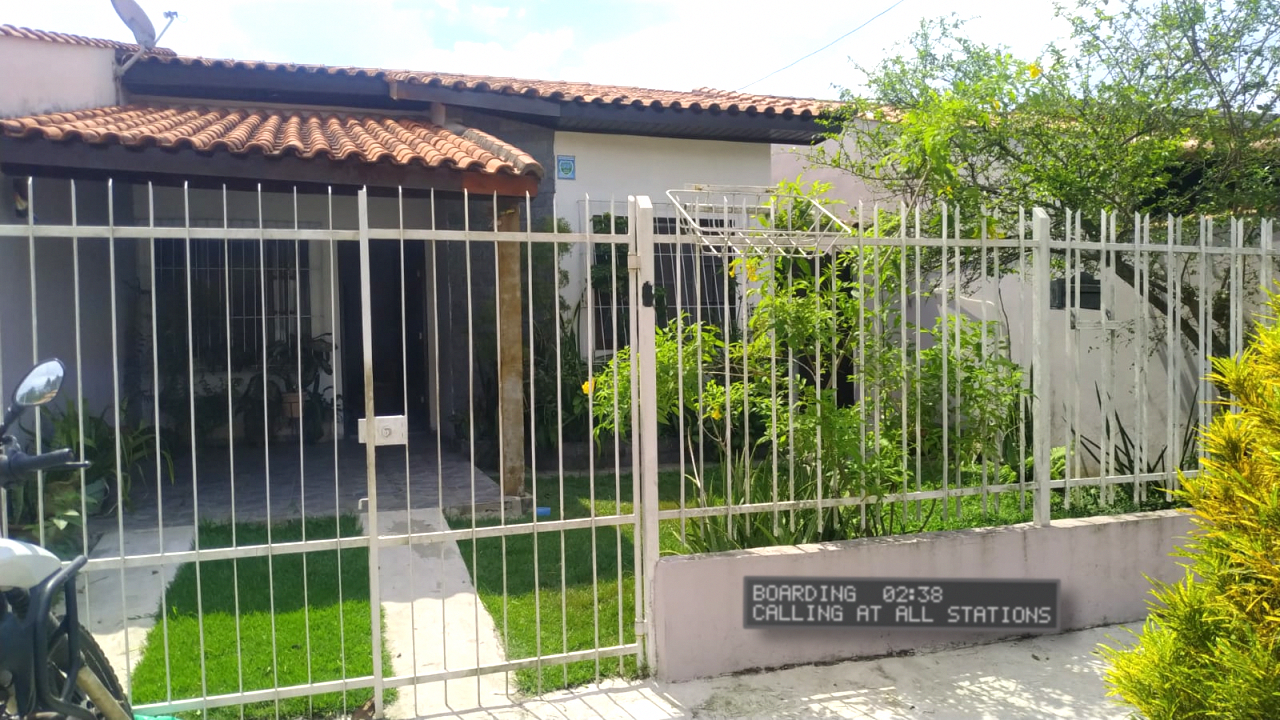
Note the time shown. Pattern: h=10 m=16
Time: h=2 m=38
